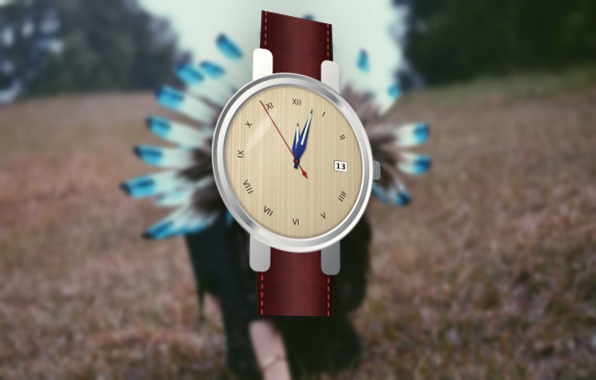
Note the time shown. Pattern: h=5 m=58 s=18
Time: h=12 m=2 s=54
